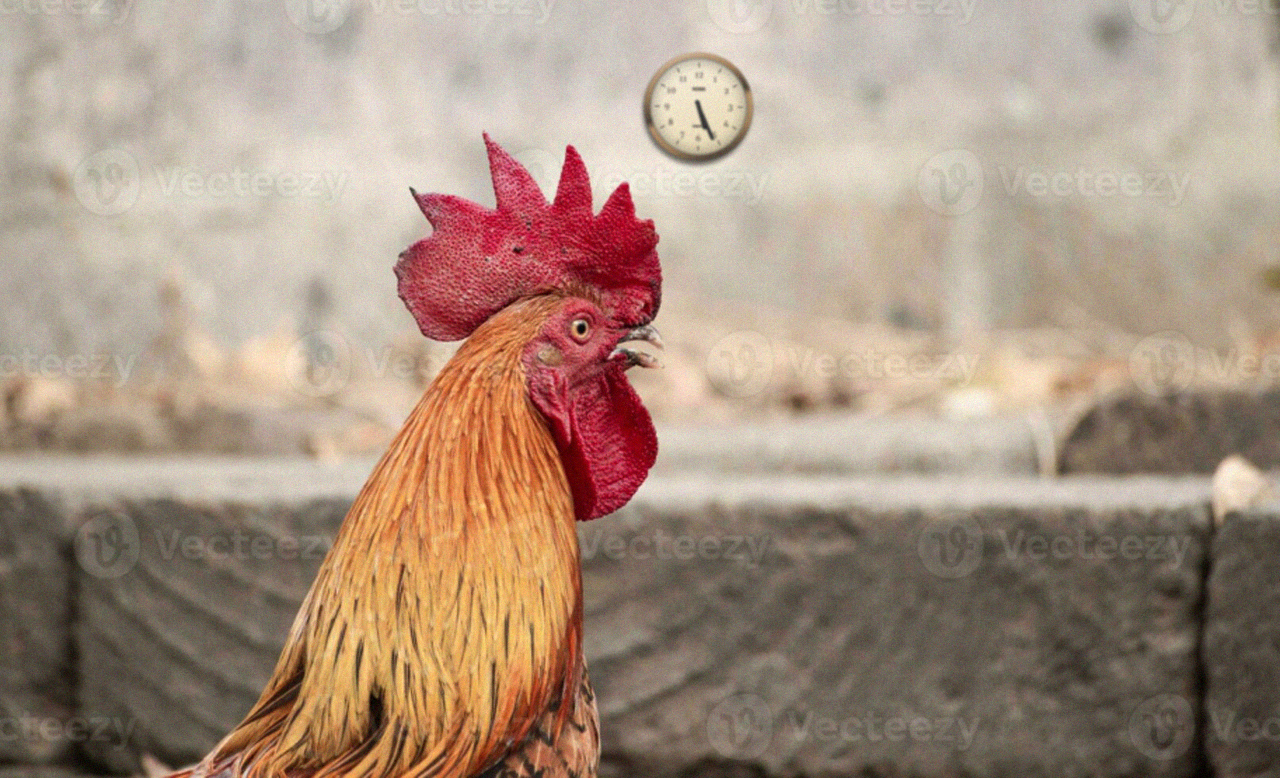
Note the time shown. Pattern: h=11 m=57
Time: h=5 m=26
